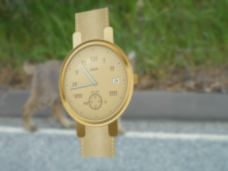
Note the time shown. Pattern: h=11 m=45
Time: h=10 m=44
